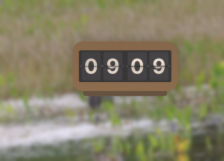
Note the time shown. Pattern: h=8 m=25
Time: h=9 m=9
